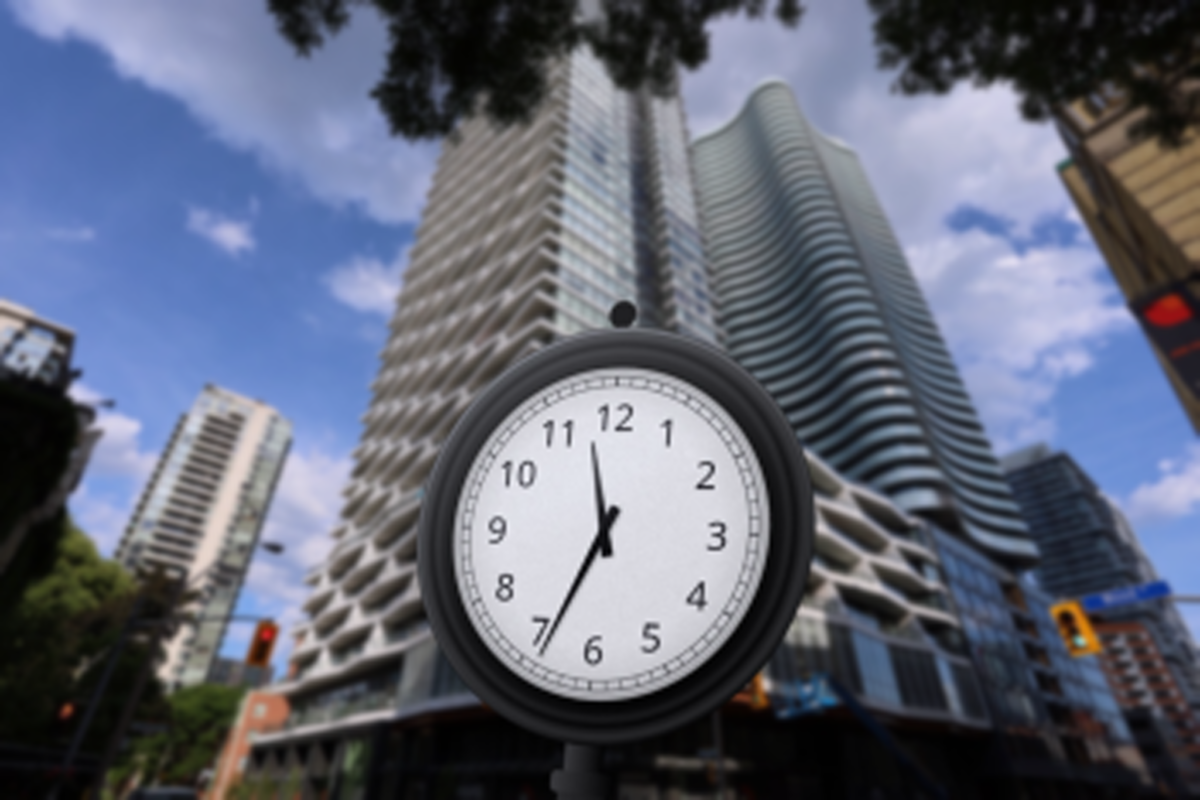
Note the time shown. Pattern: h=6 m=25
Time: h=11 m=34
